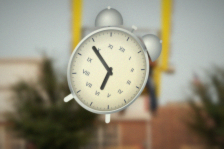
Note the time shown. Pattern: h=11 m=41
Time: h=5 m=49
